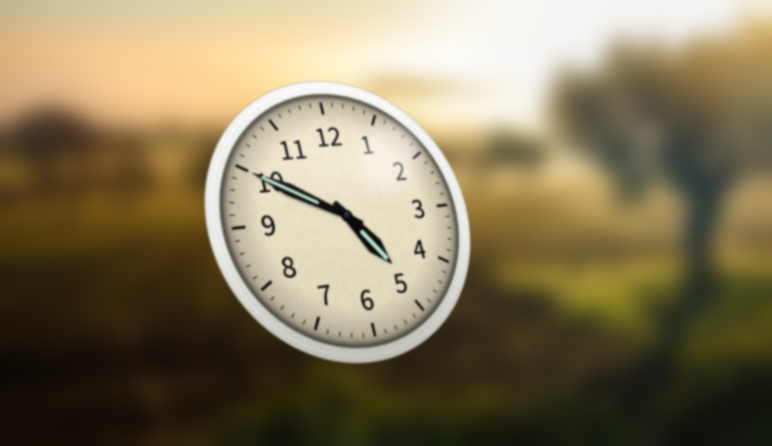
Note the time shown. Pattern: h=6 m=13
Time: h=4 m=50
